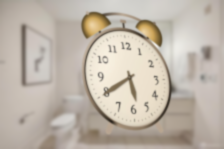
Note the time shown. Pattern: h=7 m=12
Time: h=5 m=40
